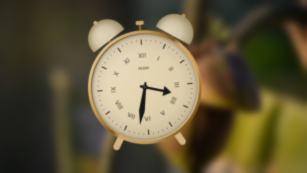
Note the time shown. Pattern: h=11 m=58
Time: h=3 m=32
